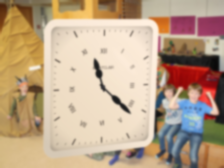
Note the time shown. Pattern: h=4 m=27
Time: h=11 m=22
